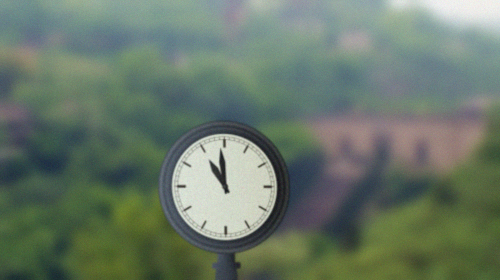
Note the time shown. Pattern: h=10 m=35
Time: h=10 m=59
